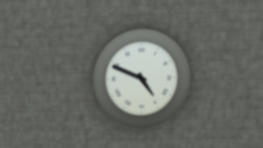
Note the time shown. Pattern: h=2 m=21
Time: h=4 m=49
